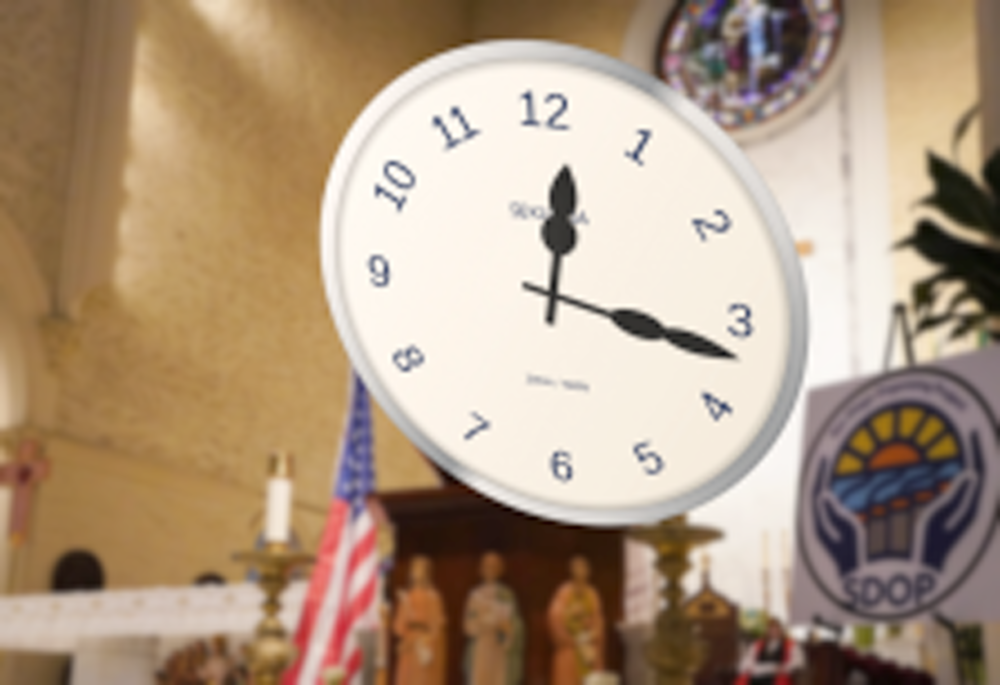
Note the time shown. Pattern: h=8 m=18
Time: h=12 m=17
